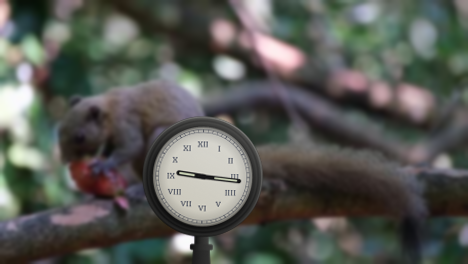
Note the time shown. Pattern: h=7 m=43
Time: h=9 m=16
